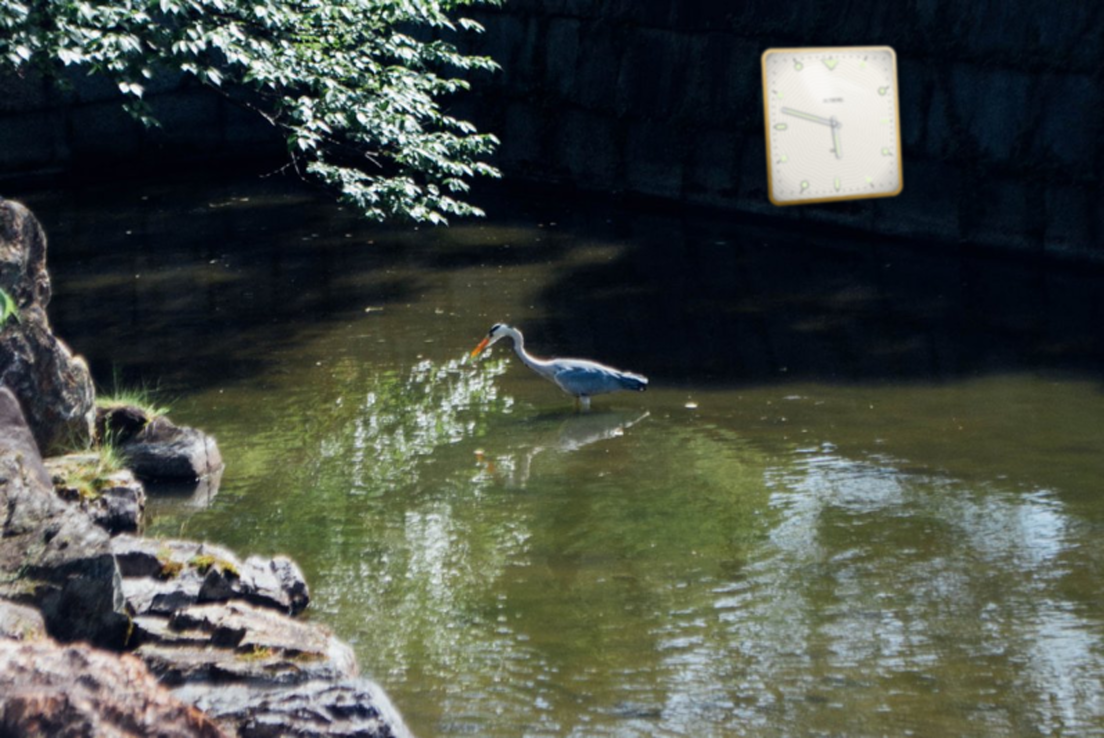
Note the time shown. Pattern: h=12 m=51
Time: h=5 m=48
